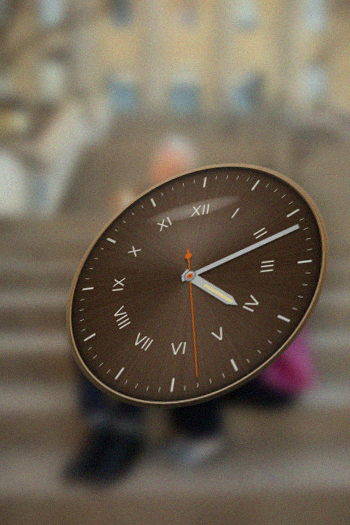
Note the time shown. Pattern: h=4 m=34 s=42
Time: h=4 m=11 s=28
